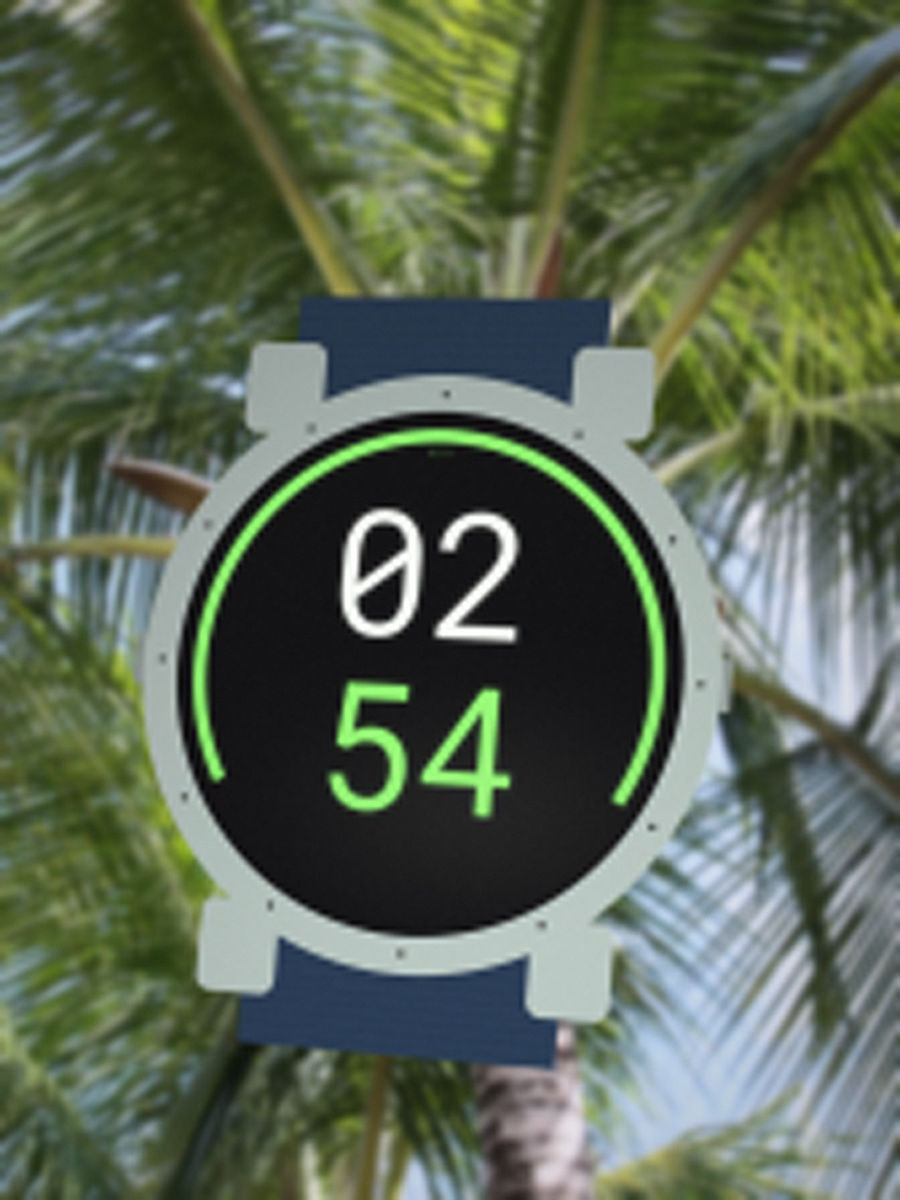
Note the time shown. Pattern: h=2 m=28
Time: h=2 m=54
